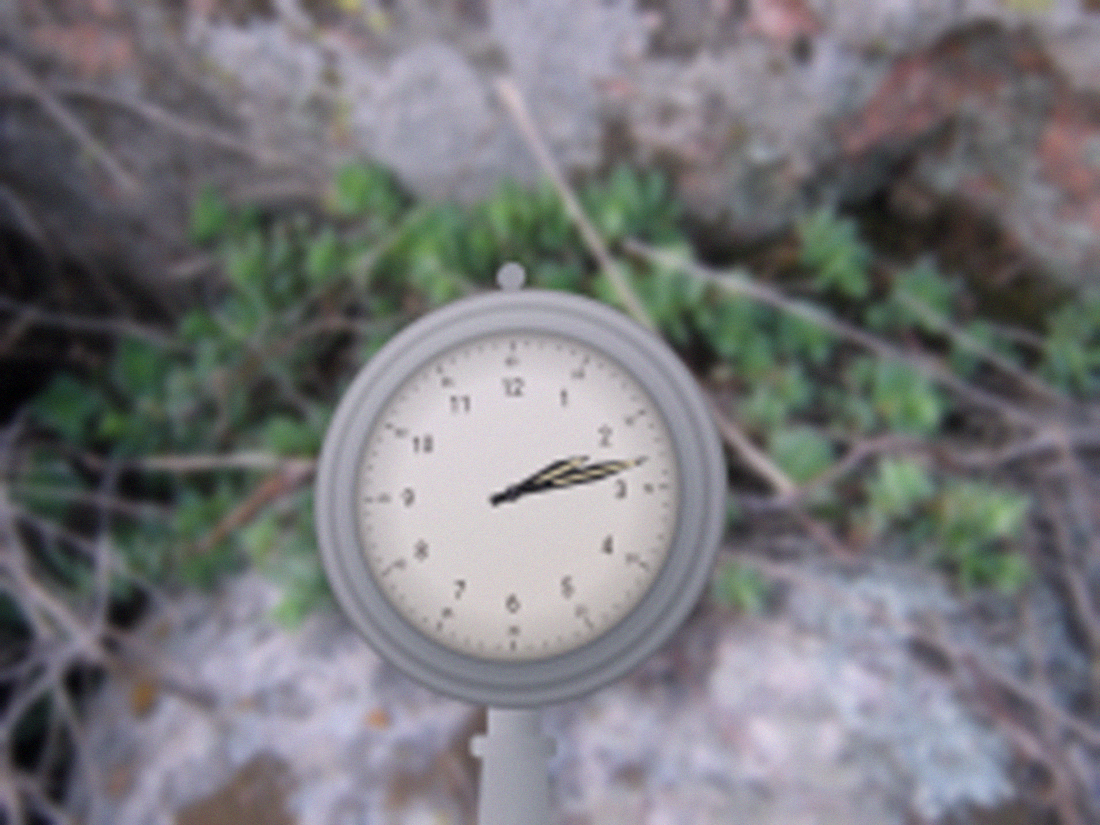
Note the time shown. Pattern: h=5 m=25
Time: h=2 m=13
